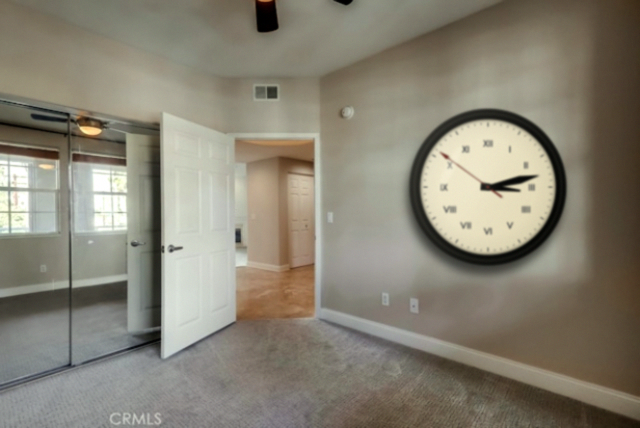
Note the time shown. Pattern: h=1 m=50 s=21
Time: h=3 m=12 s=51
